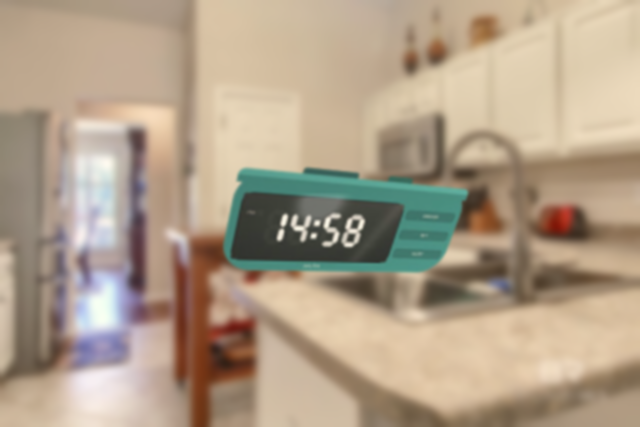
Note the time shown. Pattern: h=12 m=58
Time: h=14 m=58
